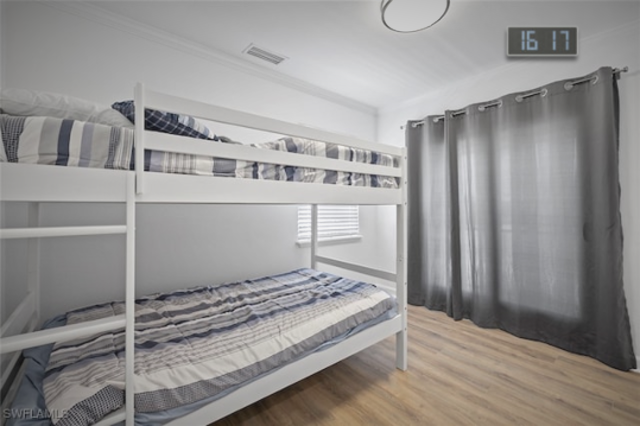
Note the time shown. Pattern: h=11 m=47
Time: h=16 m=17
